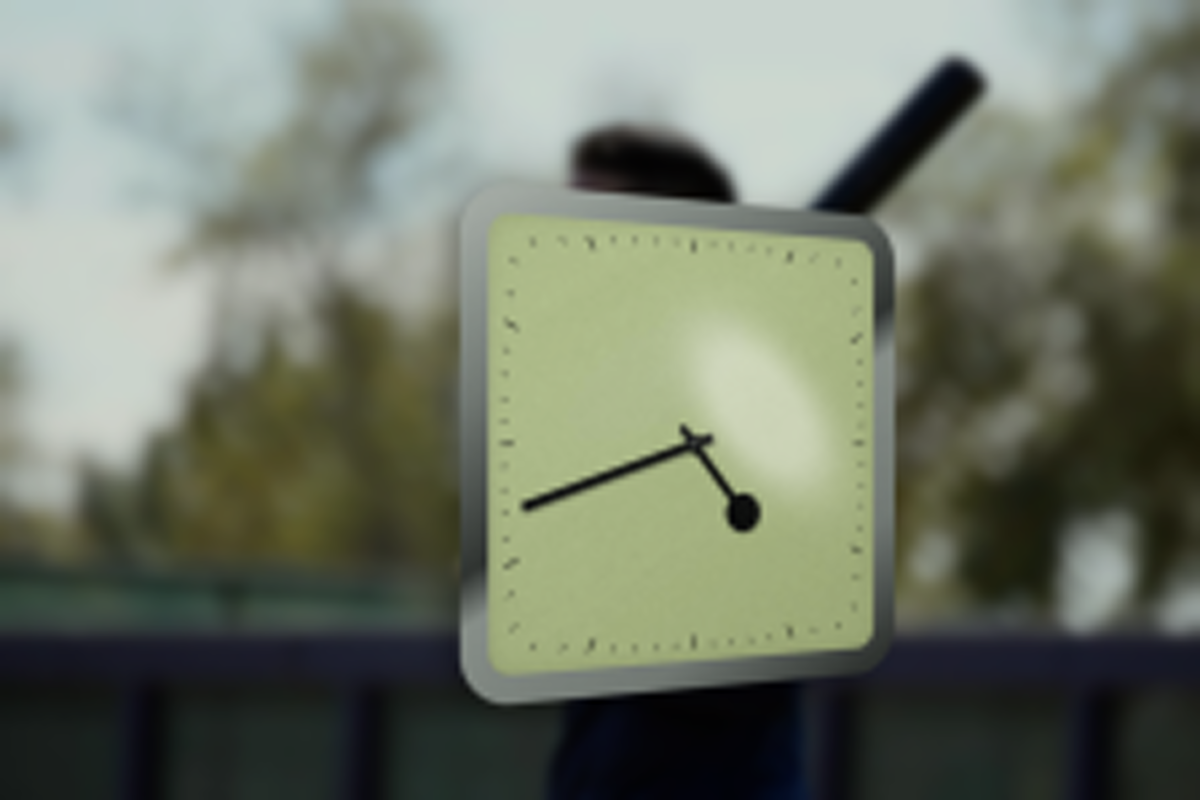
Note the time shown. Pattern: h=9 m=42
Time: h=4 m=42
